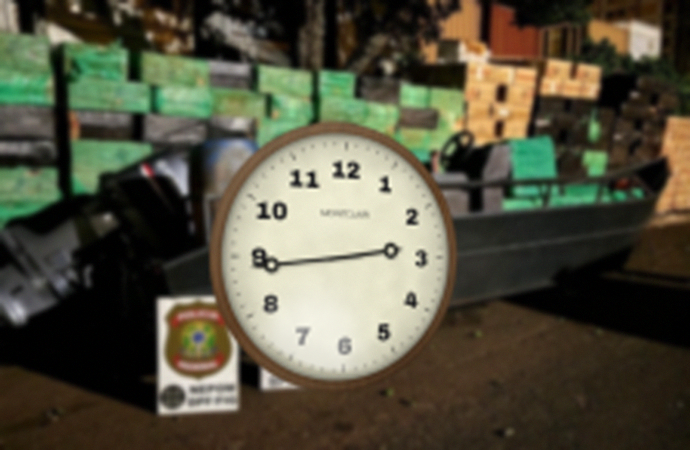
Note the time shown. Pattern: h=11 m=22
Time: h=2 m=44
